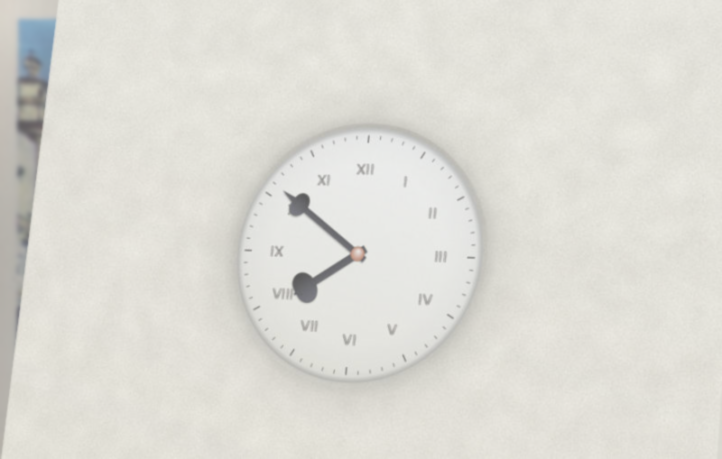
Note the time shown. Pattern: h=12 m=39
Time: h=7 m=51
